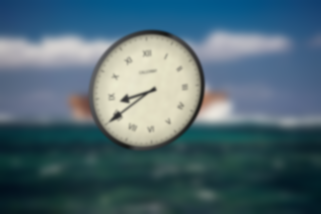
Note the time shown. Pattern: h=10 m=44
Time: h=8 m=40
